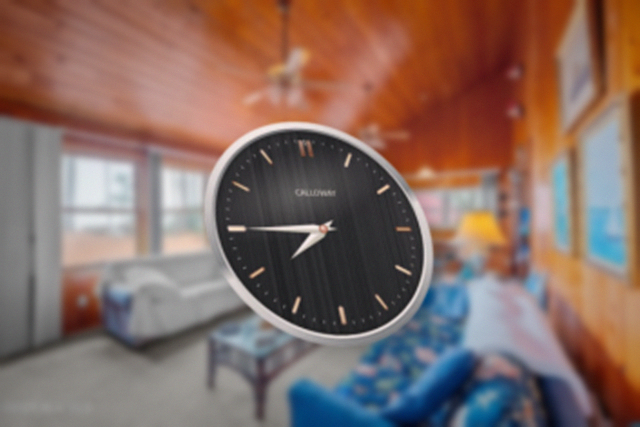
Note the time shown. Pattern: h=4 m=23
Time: h=7 m=45
